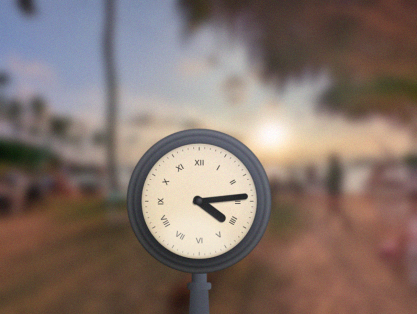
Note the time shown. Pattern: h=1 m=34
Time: h=4 m=14
